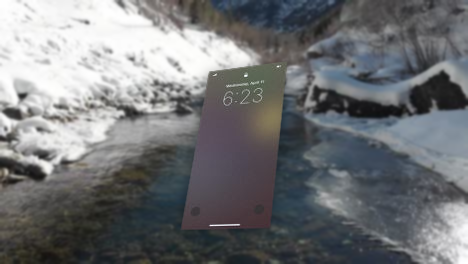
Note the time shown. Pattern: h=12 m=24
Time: h=6 m=23
